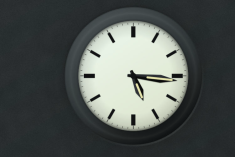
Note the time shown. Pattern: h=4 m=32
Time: h=5 m=16
